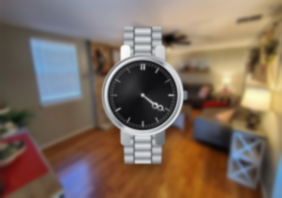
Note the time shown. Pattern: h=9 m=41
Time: h=4 m=21
